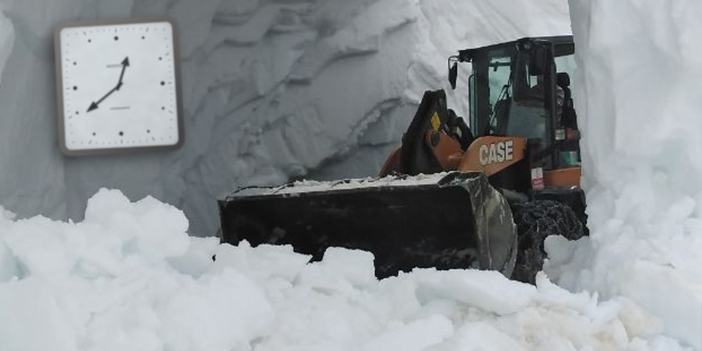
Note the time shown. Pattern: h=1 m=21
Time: h=12 m=39
